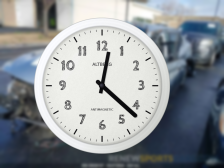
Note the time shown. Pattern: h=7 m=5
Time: h=12 m=22
